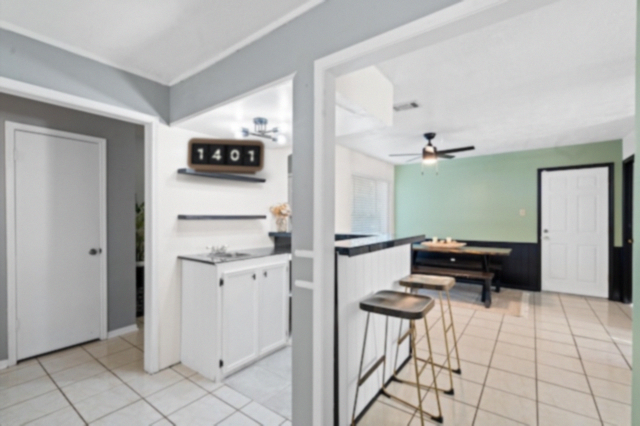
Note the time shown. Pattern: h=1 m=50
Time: h=14 m=1
